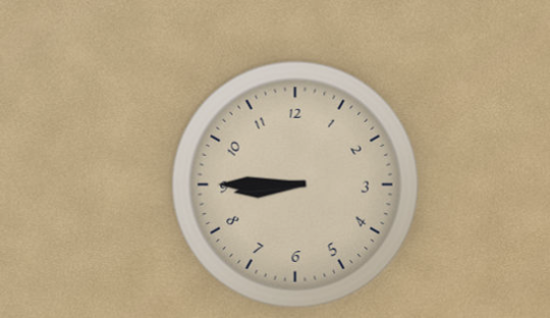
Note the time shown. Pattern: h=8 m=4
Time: h=8 m=45
